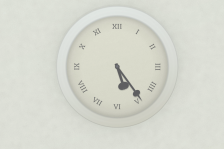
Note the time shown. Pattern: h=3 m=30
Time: h=5 m=24
